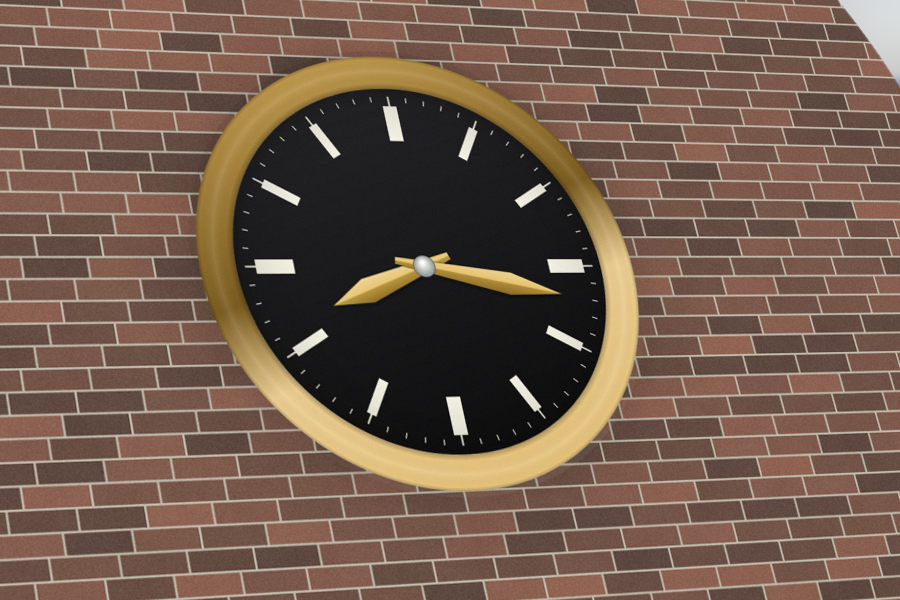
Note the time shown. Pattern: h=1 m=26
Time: h=8 m=17
